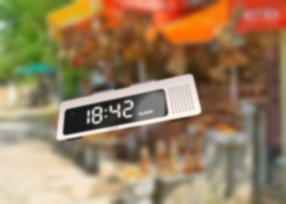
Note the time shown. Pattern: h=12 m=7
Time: h=18 m=42
